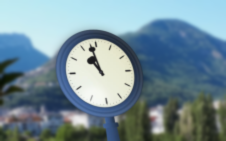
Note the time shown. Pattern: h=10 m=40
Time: h=10 m=58
